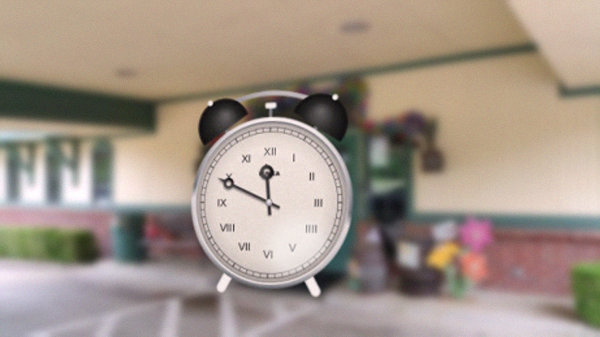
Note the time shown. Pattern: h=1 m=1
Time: h=11 m=49
